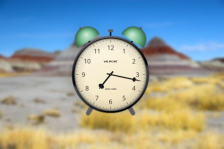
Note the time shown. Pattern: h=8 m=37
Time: h=7 m=17
